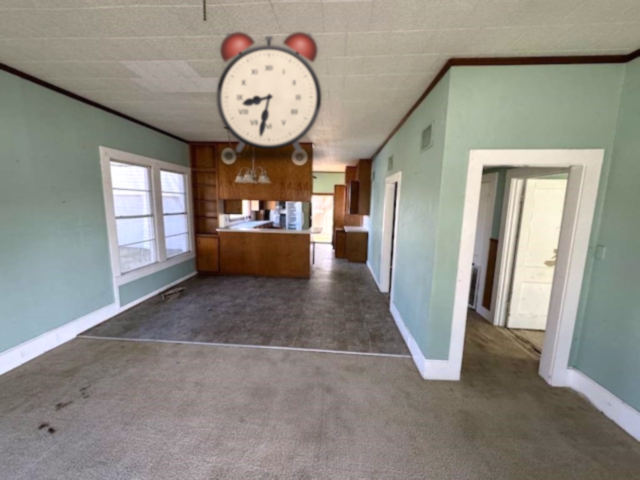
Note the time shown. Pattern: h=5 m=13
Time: h=8 m=32
